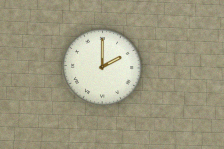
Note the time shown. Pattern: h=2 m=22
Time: h=2 m=0
